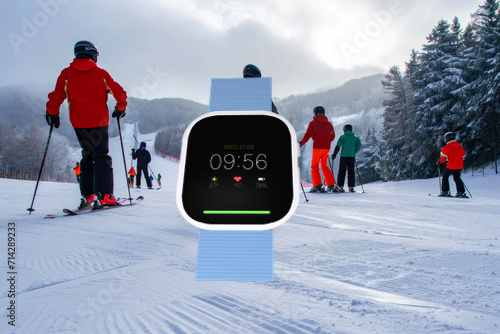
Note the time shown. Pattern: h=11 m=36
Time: h=9 m=56
